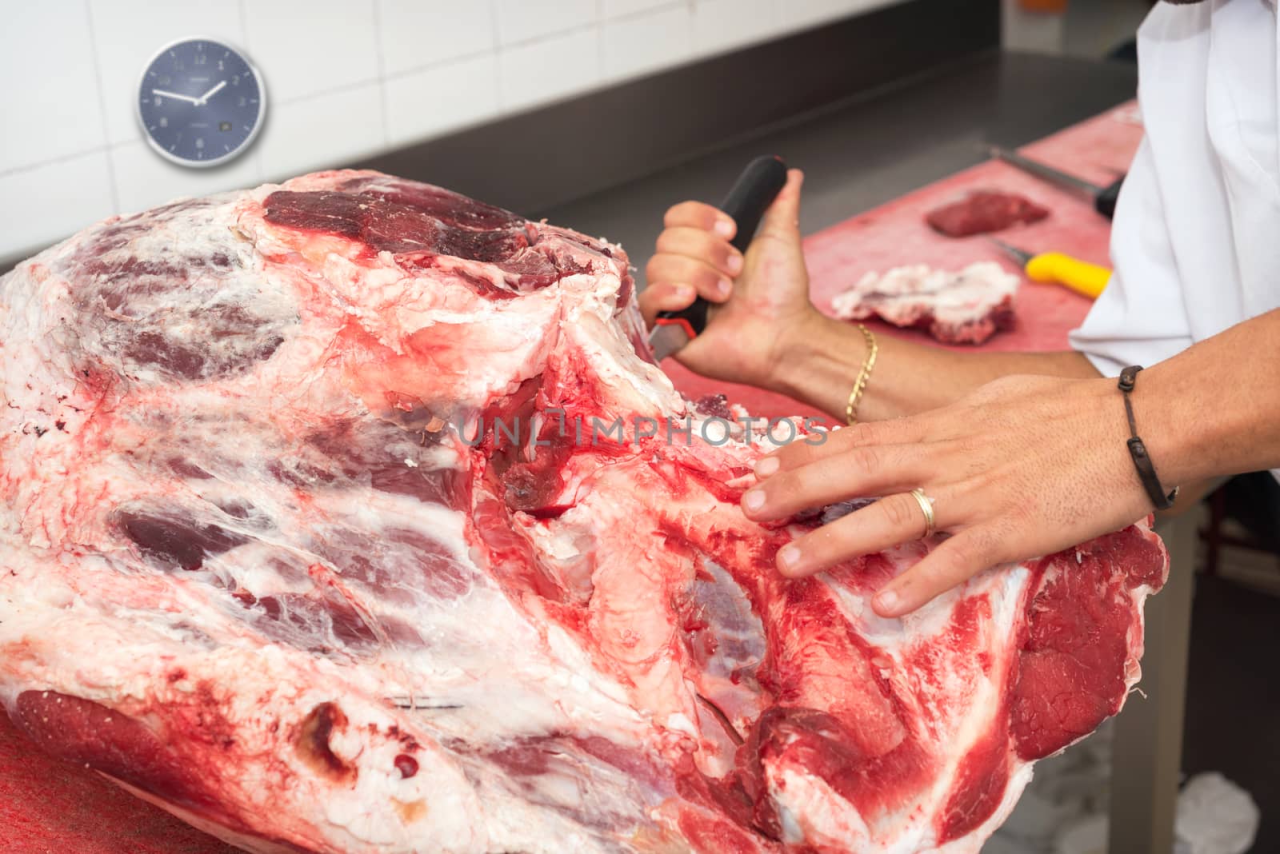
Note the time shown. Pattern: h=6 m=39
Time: h=1 m=47
